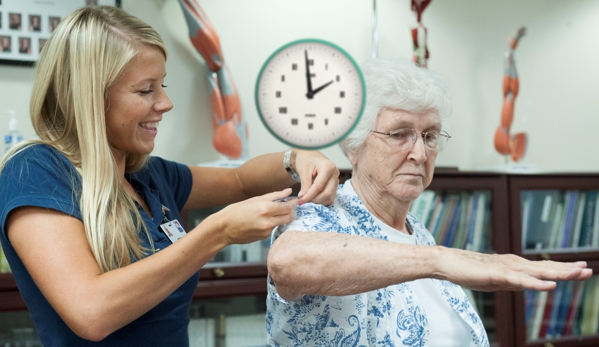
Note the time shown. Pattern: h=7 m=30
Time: h=1 m=59
